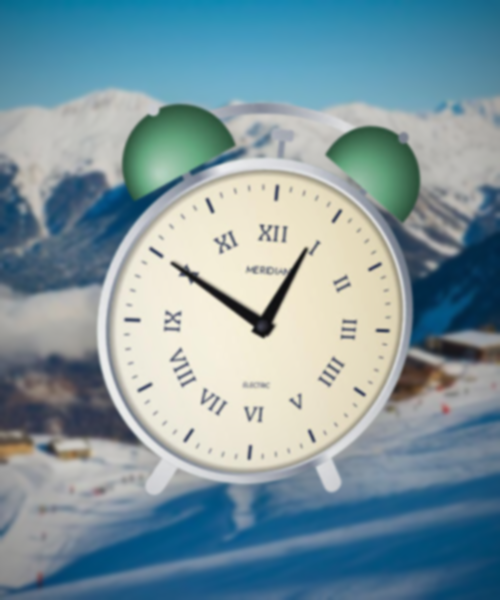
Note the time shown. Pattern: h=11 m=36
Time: h=12 m=50
